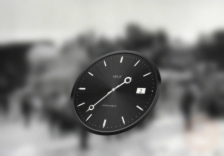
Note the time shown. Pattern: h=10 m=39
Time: h=1 m=37
